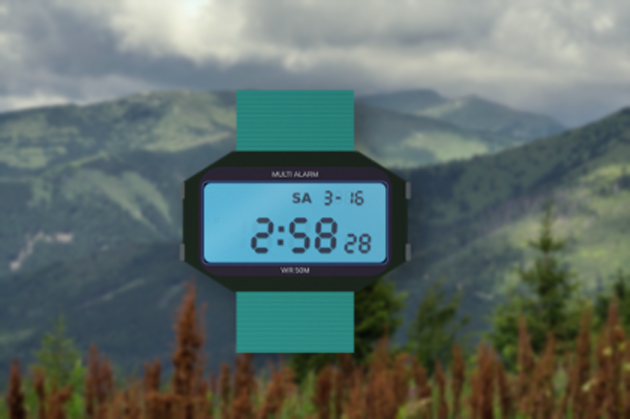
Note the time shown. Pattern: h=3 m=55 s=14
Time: h=2 m=58 s=28
